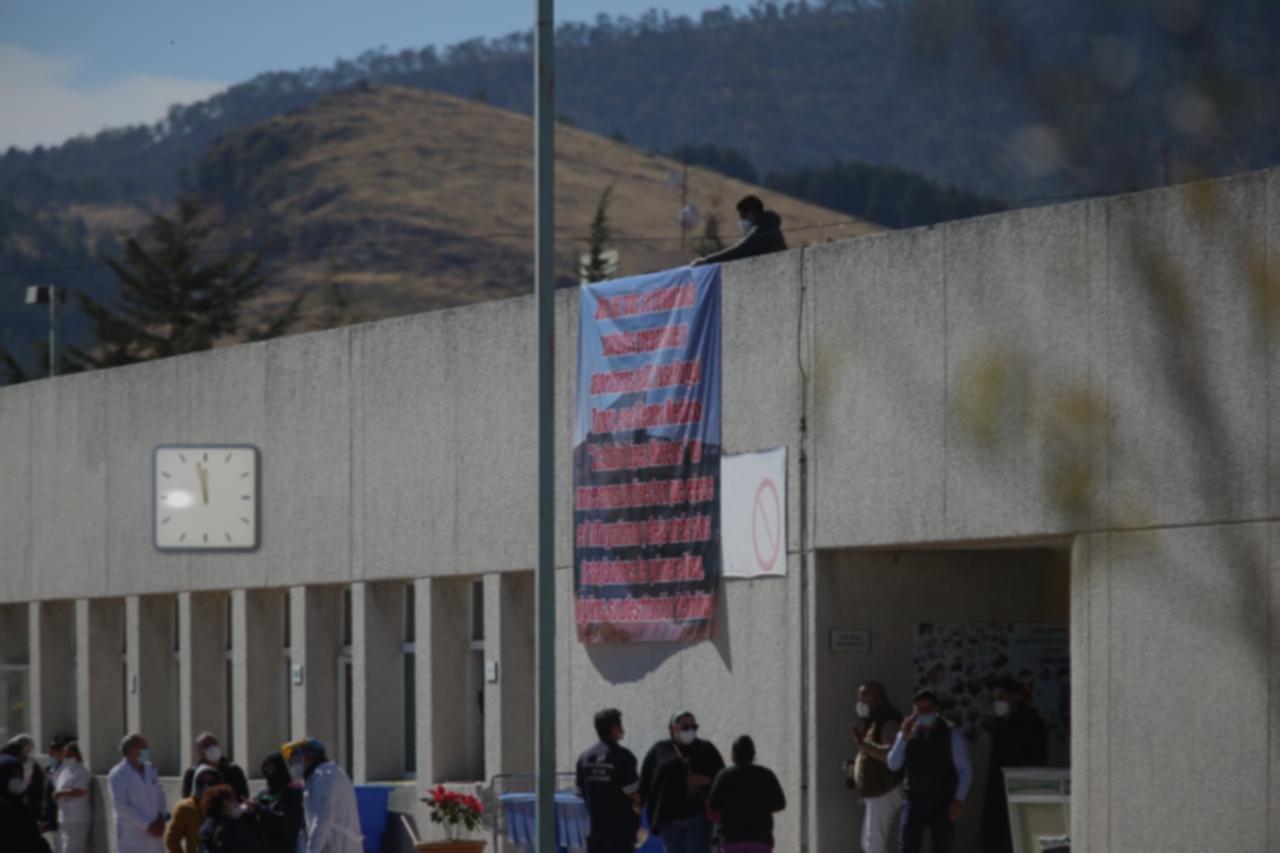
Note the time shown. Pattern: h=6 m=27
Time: h=11 m=58
